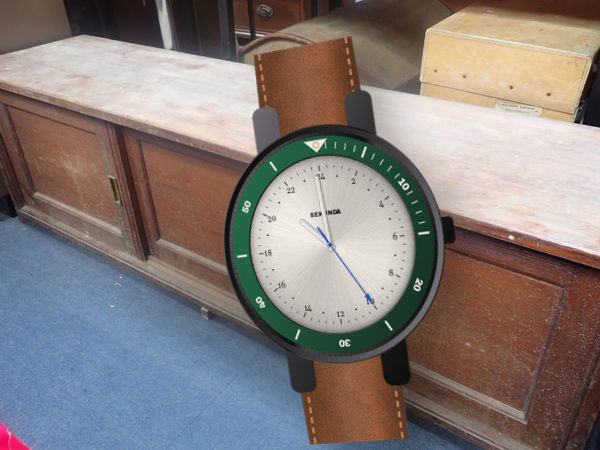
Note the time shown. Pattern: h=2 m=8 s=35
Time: h=20 m=59 s=25
